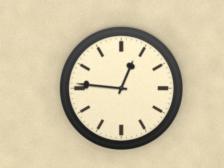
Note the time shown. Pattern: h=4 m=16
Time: h=12 m=46
